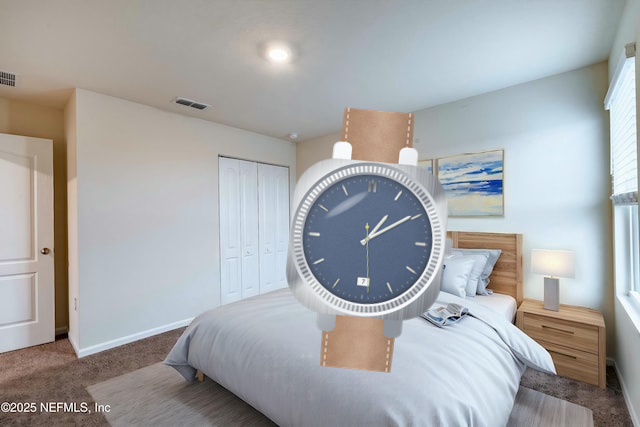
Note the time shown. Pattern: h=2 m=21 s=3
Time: h=1 m=9 s=29
